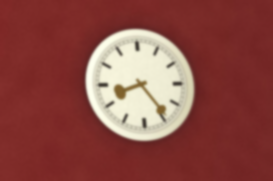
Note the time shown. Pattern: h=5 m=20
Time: h=8 m=24
